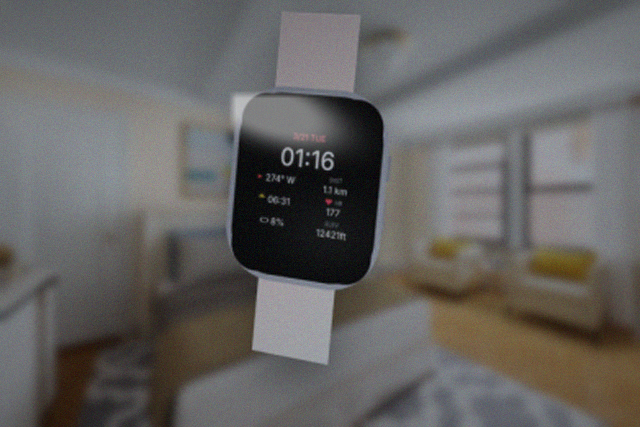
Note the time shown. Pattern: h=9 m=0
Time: h=1 m=16
